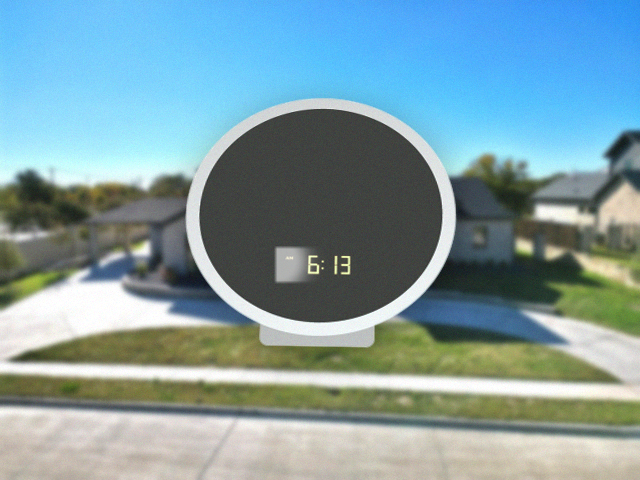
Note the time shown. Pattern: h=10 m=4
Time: h=6 m=13
